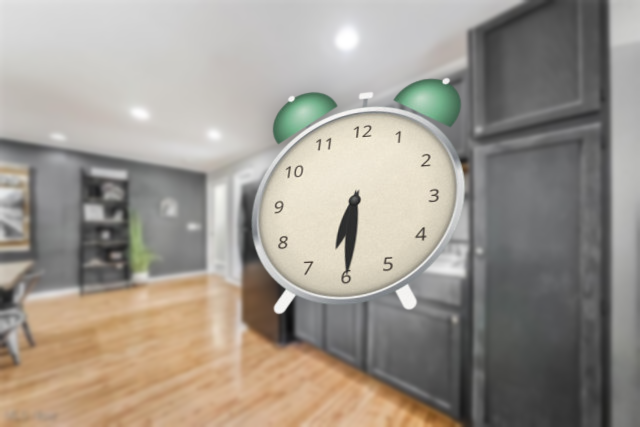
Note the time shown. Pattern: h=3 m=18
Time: h=6 m=30
